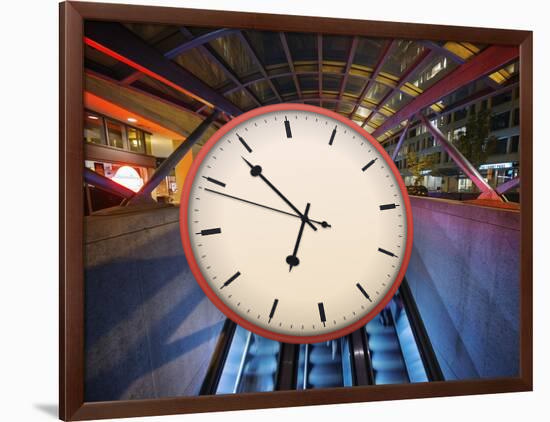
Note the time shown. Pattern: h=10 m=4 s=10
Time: h=6 m=53 s=49
